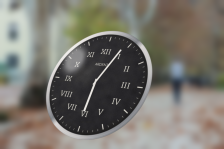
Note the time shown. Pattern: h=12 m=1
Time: h=6 m=4
